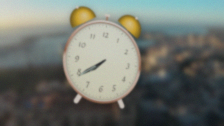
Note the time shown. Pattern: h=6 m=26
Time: h=7 m=39
